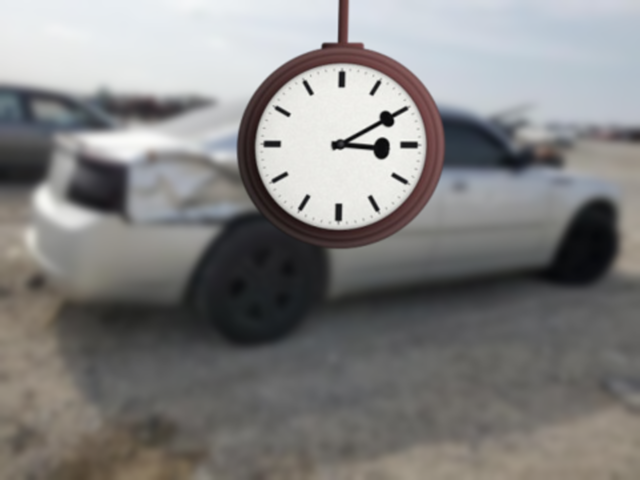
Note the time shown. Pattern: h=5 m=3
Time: h=3 m=10
